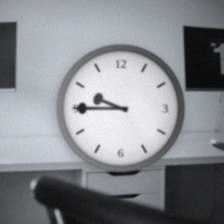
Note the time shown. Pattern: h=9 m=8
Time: h=9 m=45
